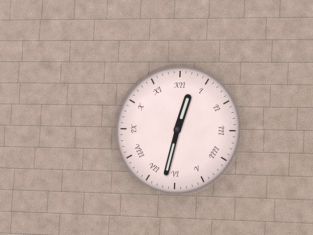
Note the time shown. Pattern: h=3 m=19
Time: h=12 m=32
